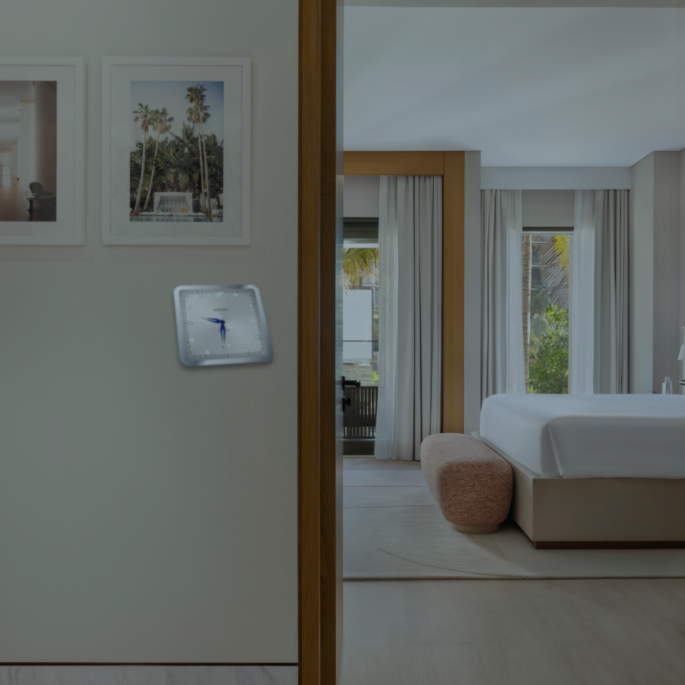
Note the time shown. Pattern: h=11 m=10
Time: h=9 m=31
